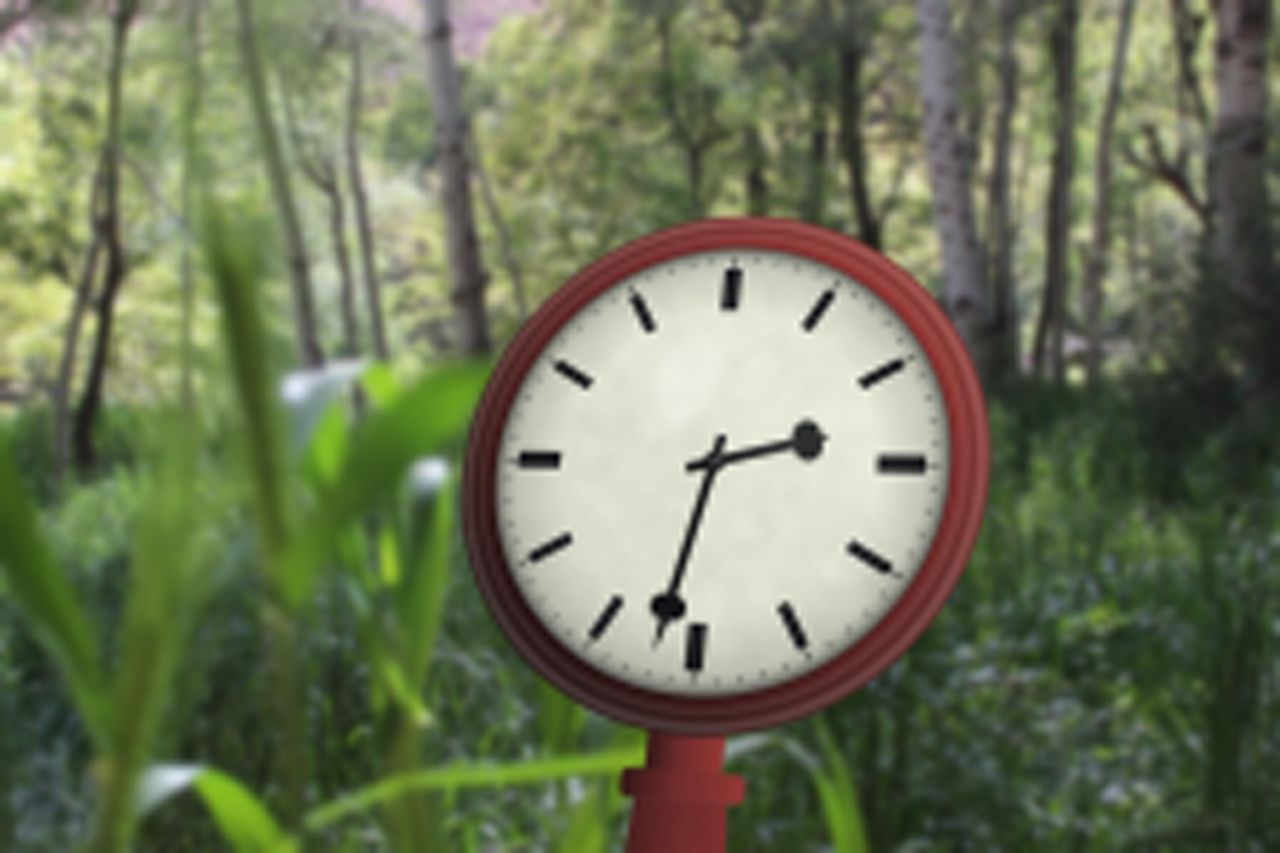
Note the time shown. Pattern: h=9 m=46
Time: h=2 m=32
